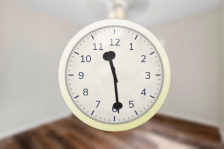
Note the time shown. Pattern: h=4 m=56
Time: h=11 m=29
